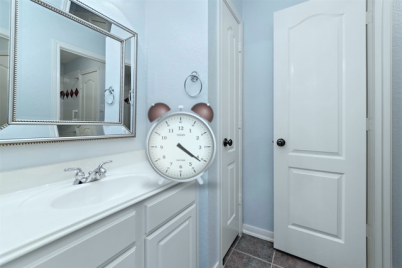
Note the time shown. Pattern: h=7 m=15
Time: h=4 m=21
